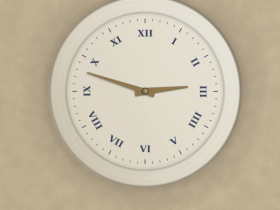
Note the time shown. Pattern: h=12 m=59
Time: h=2 m=48
